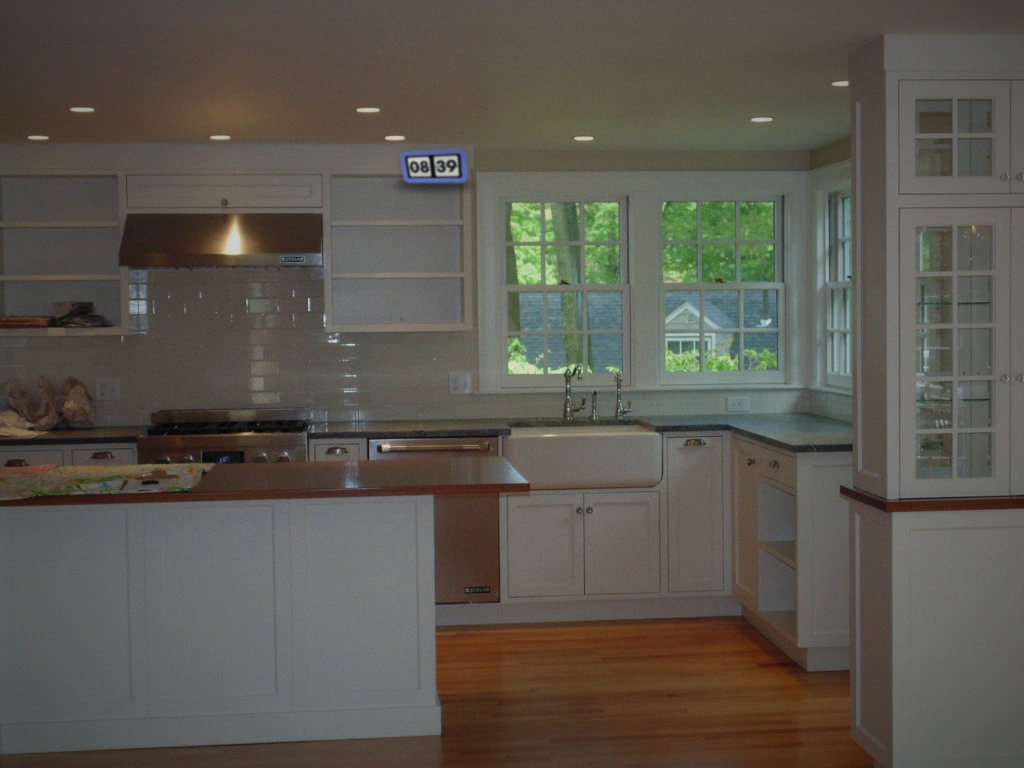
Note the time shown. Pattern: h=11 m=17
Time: h=8 m=39
